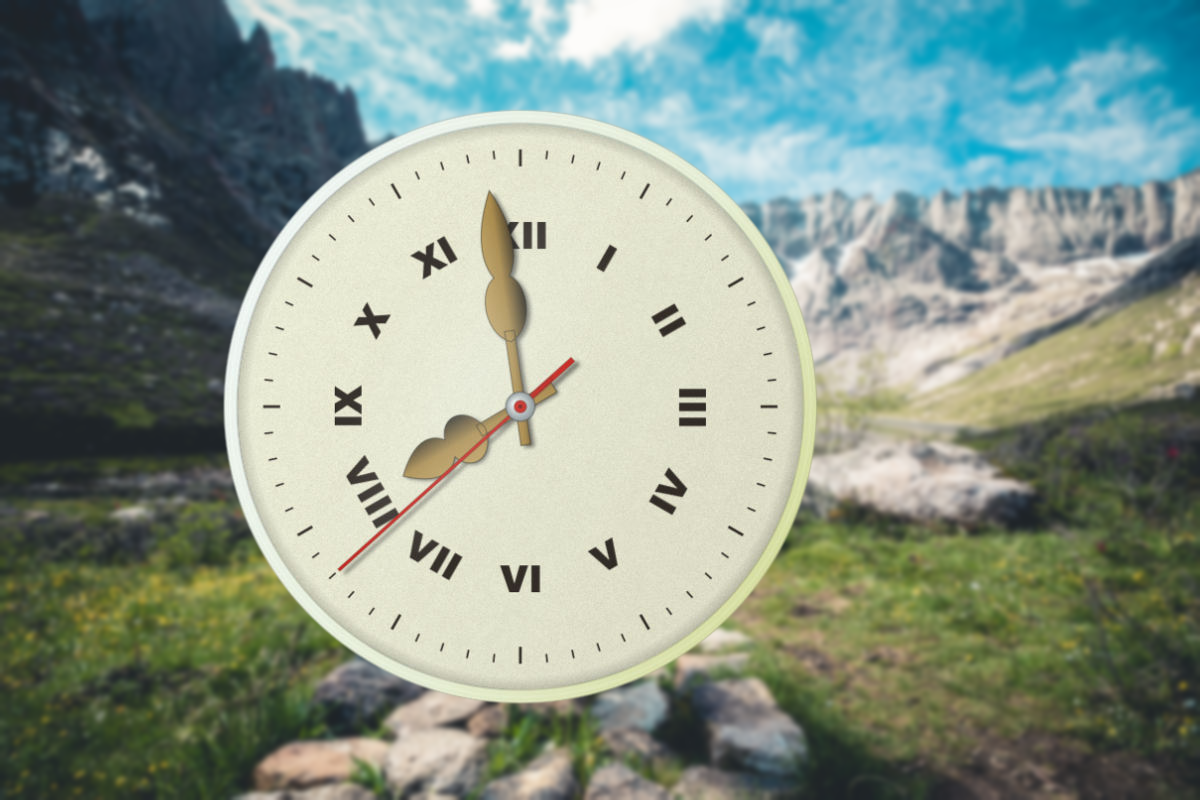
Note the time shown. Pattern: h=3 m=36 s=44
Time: h=7 m=58 s=38
